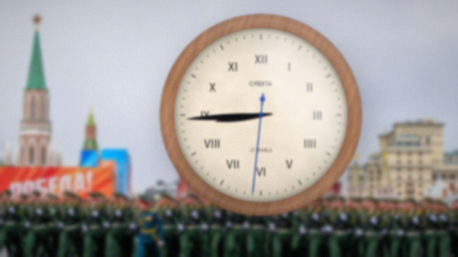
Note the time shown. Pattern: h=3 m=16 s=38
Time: h=8 m=44 s=31
